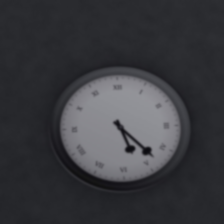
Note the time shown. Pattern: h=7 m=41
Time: h=5 m=23
